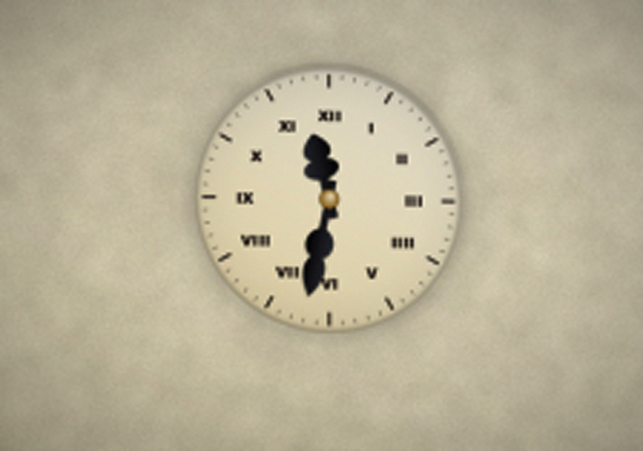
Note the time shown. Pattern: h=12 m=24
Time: h=11 m=32
